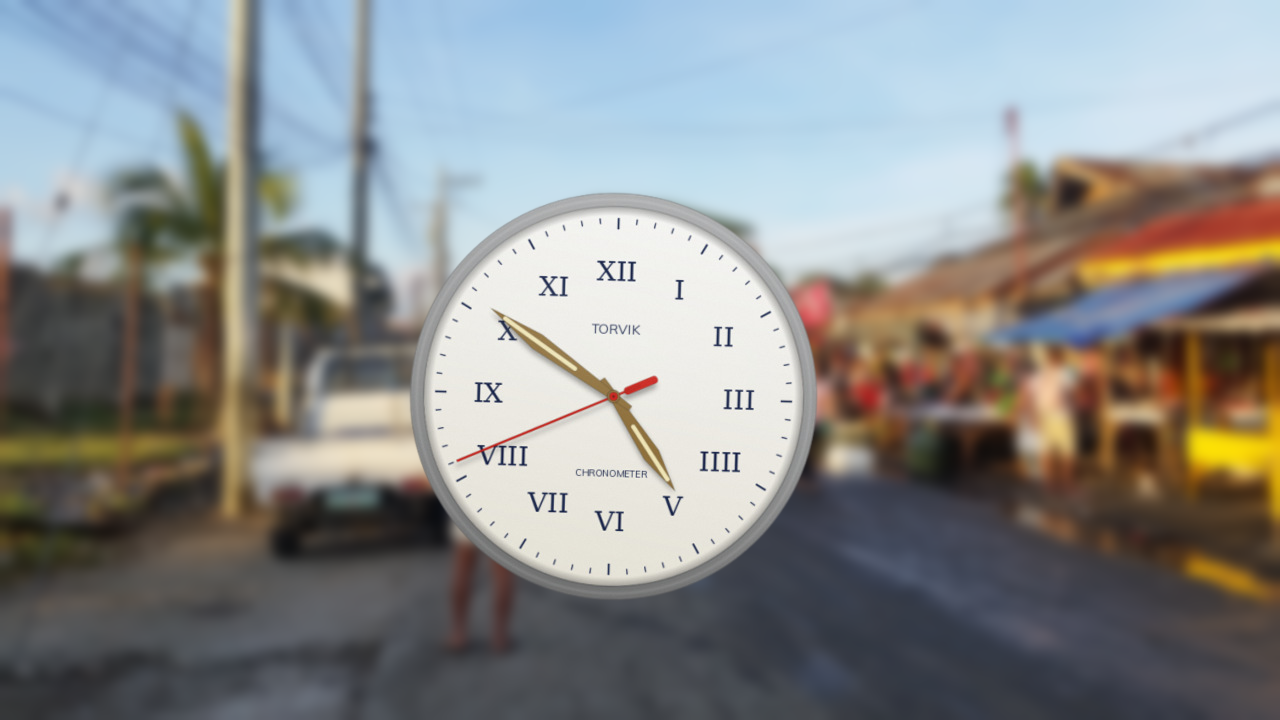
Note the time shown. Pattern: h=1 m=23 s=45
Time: h=4 m=50 s=41
